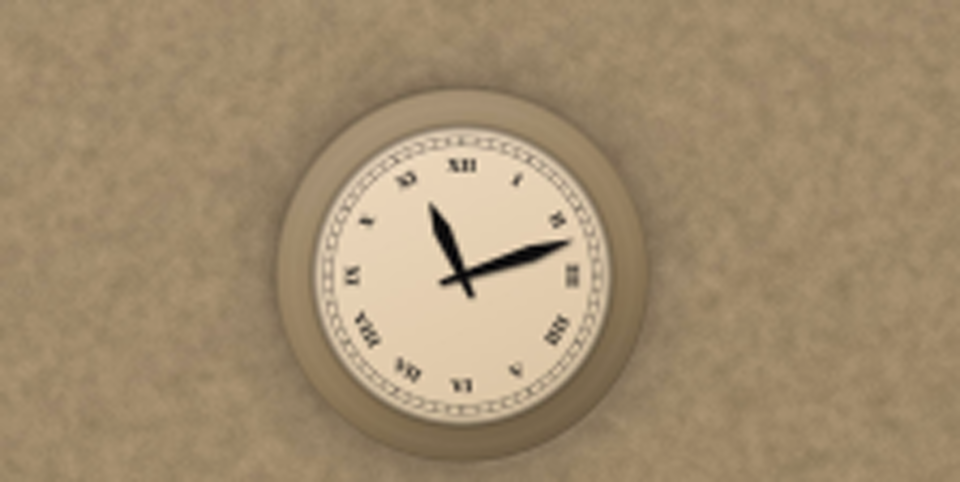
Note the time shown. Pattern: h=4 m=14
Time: h=11 m=12
